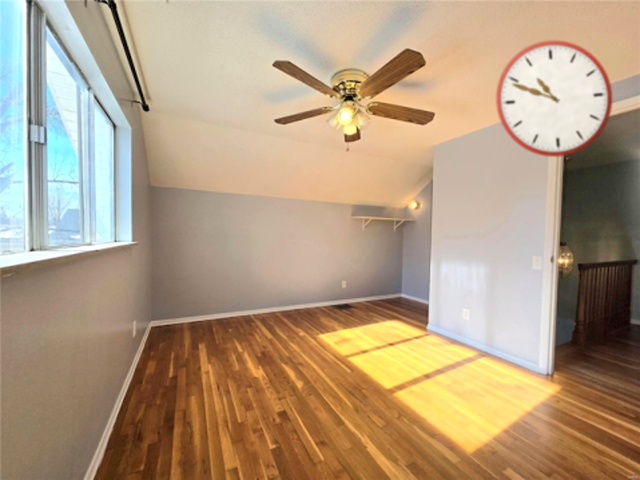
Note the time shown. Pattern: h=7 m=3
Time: h=10 m=49
